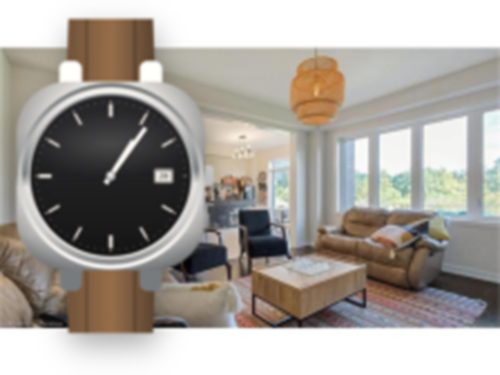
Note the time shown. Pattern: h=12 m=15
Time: h=1 m=6
